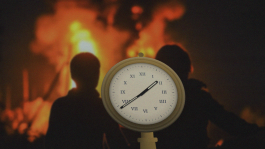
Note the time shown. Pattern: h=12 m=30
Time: h=1 m=39
